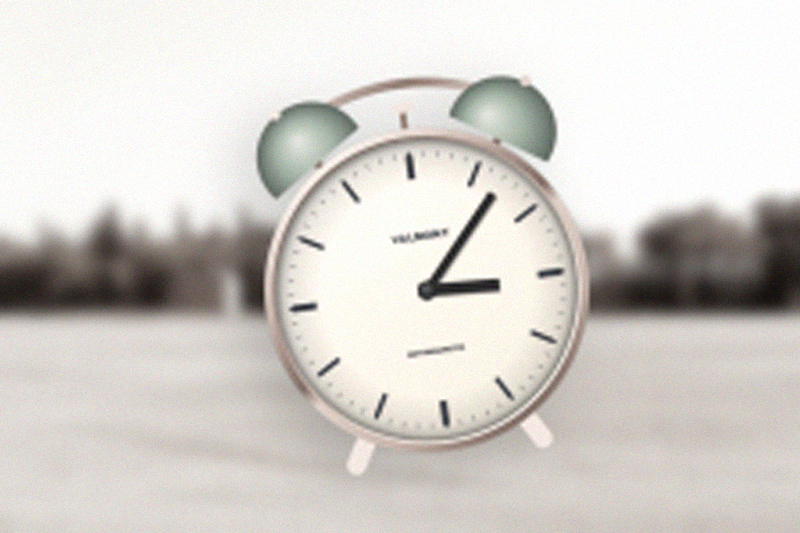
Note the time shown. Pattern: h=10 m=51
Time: h=3 m=7
